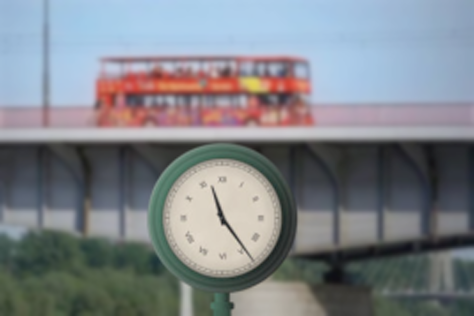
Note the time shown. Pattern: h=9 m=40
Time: h=11 m=24
